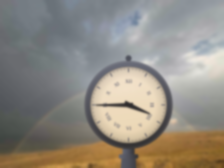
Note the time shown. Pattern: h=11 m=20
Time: h=3 m=45
